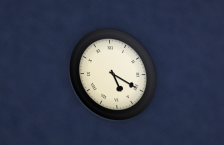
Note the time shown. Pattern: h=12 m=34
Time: h=5 m=20
